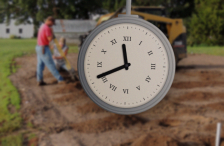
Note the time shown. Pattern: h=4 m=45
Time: h=11 m=41
